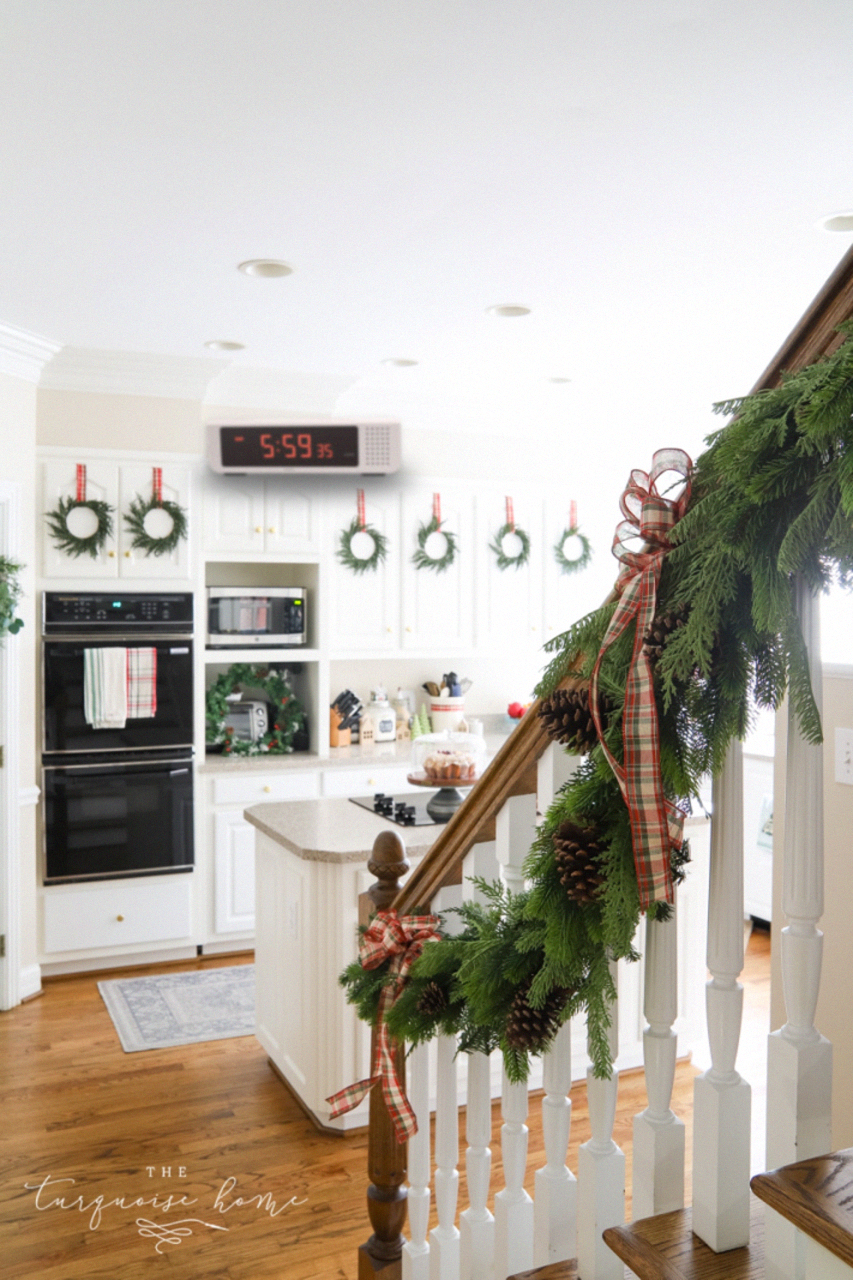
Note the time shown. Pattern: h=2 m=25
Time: h=5 m=59
